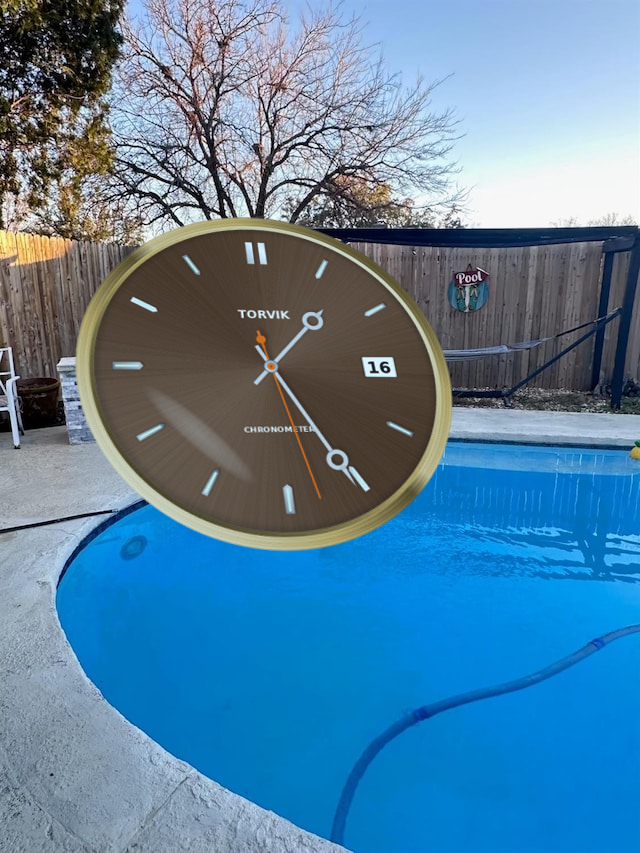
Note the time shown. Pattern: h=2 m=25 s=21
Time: h=1 m=25 s=28
